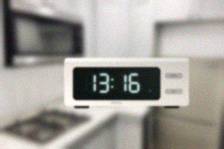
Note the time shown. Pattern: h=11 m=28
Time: h=13 m=16
